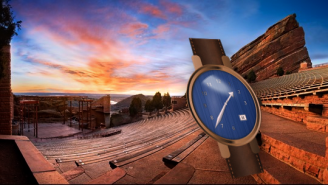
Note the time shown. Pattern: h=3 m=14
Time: h=1 m=37
